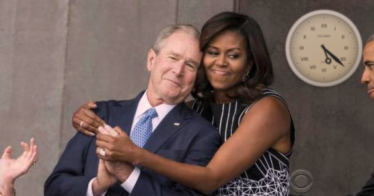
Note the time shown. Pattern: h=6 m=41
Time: h=5 m=22
